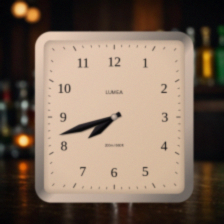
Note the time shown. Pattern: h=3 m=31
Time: h=7 m=42
